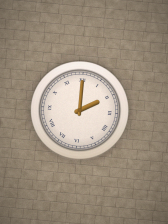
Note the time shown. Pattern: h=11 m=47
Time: h=2 m=0
